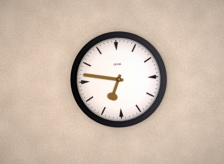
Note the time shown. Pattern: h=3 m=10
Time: h=6 m=47
